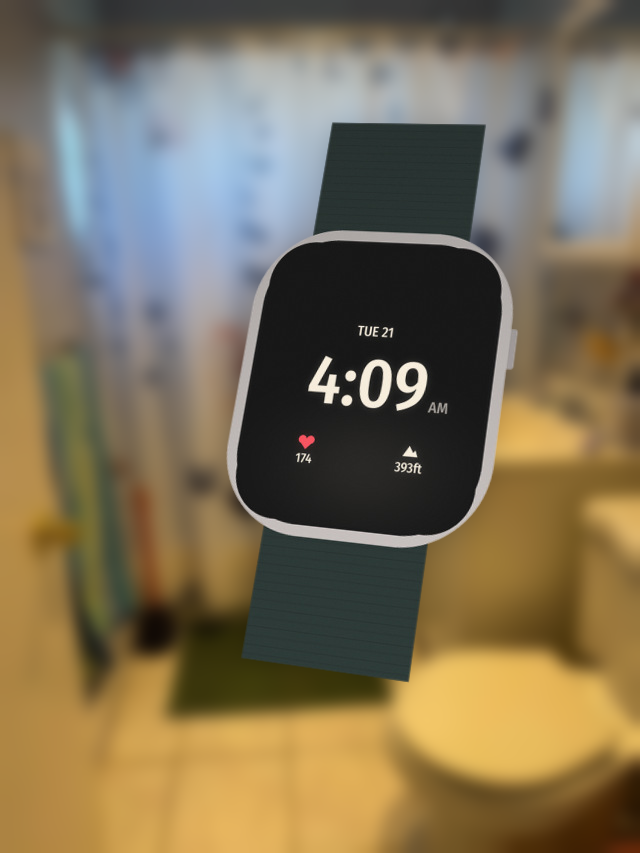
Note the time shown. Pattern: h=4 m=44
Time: h=4 m=9
